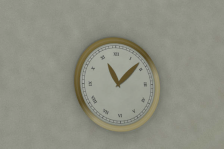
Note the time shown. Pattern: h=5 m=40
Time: h=11 m=8
